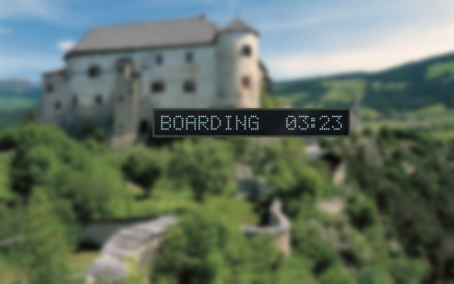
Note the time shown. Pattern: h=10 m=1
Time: h=3 m=23
